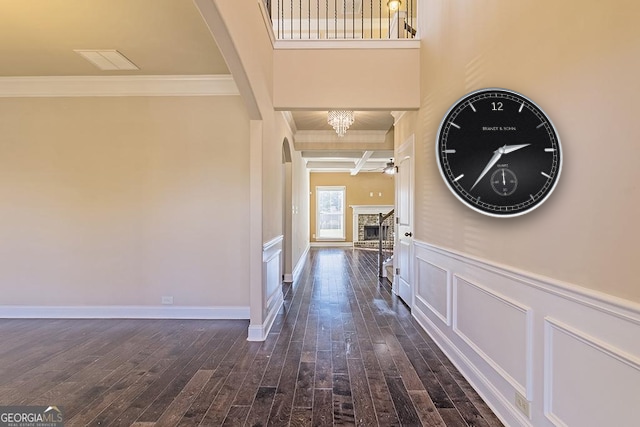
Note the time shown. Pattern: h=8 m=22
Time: h=2 m=37
